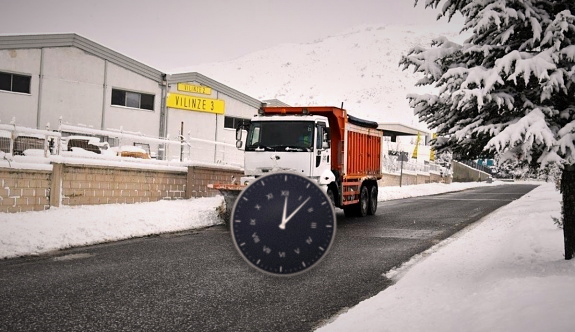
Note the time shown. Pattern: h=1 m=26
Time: h=12 m=7
